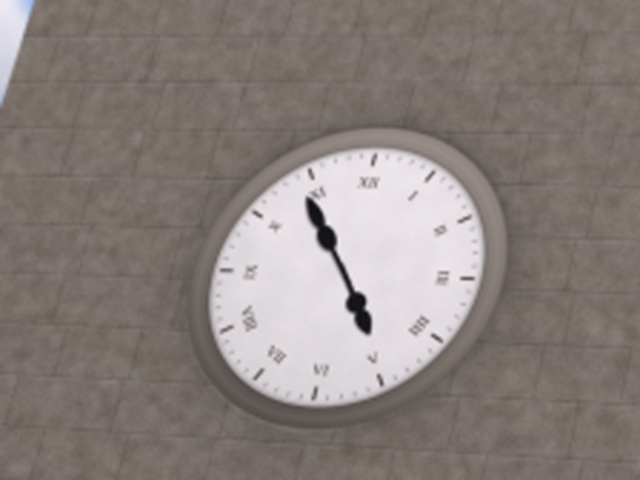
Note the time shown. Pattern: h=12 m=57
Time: h=4 m=54
